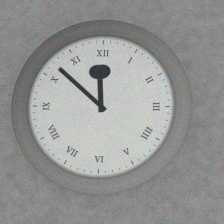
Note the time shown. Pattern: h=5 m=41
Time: h=11 m=52
